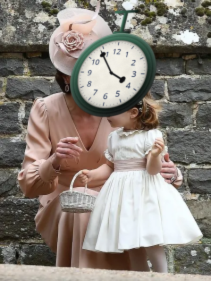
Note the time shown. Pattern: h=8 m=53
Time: h=3 m=54
